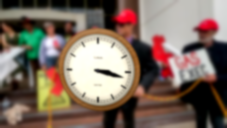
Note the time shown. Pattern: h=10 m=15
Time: h=3 m=17
